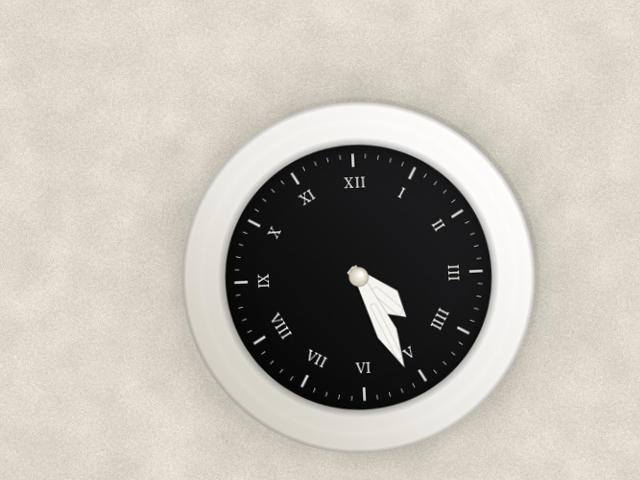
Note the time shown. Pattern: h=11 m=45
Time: h=4 m=26
